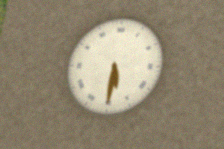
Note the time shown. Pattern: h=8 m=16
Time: h=5 m=30
